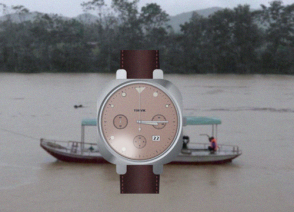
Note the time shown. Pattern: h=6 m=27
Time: h=3 m=15
